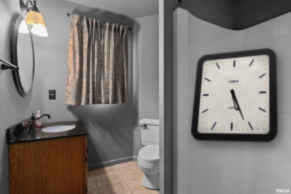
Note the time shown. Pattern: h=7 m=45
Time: h=5 m=26
